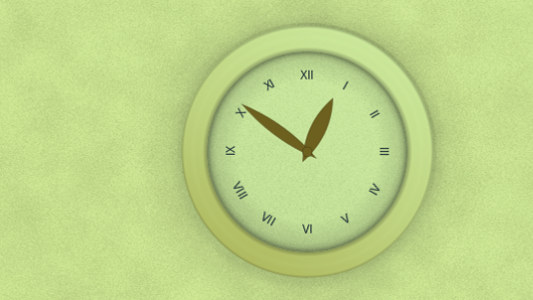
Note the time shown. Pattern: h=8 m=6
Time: h=12 m=51
